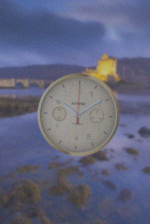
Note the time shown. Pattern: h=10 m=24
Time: h=10 m=9
